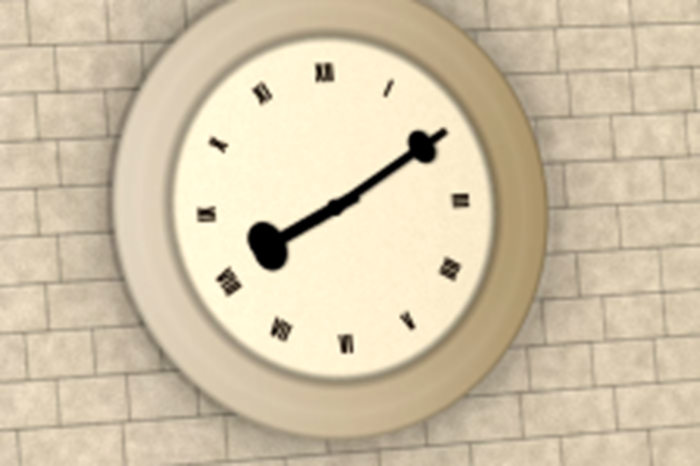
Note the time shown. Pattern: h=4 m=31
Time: h=8 m=10
